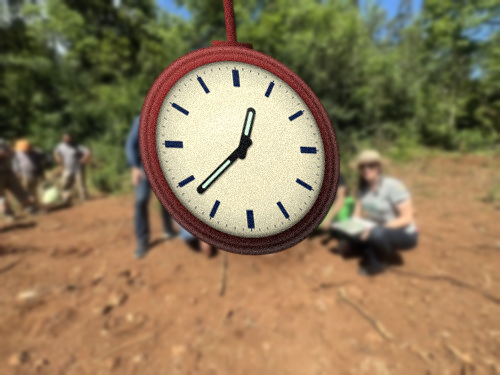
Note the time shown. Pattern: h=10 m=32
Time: h=12 m=38
